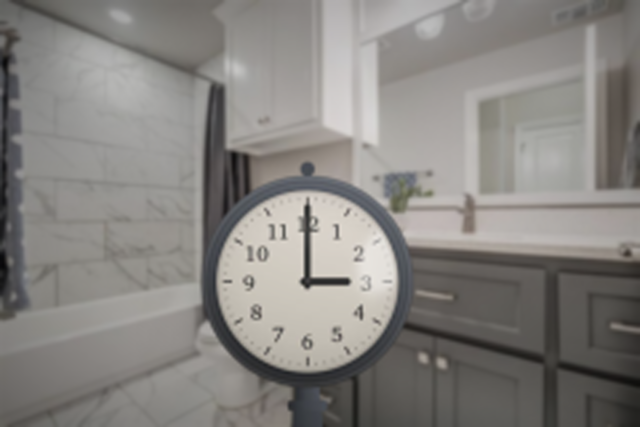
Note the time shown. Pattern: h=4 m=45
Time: h=3 m=0
